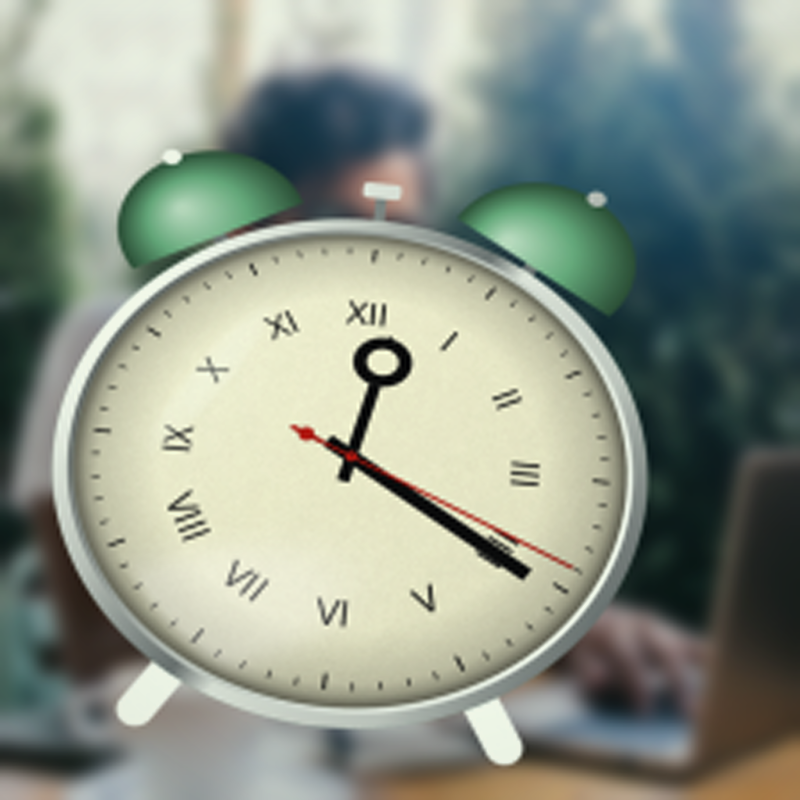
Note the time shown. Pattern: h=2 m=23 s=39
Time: h=12 m=20 s=19
